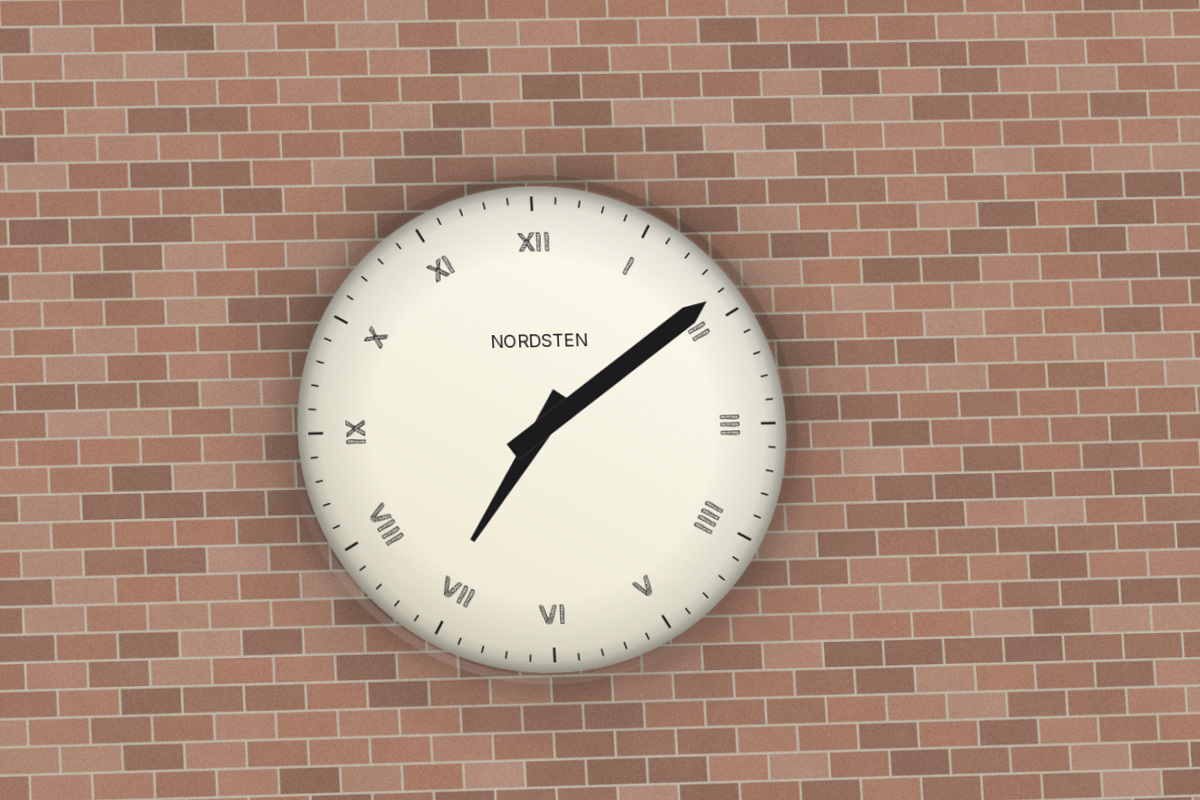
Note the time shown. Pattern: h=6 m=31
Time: h=7 m=9
